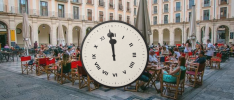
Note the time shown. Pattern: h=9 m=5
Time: h=11 m=59
